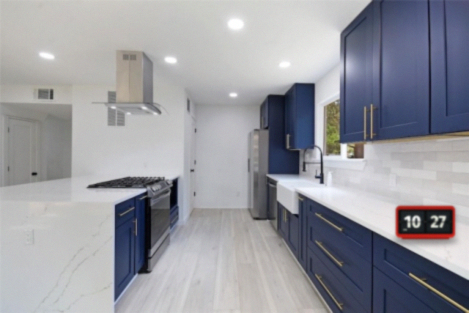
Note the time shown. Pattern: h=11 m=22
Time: h=10 m=27
